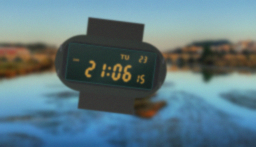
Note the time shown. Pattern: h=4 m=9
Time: h=21 m=6
